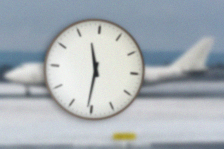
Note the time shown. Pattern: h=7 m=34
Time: h=11 m=31
